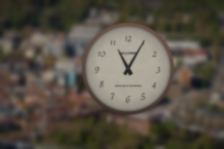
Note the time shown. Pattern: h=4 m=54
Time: h=11 m=5
